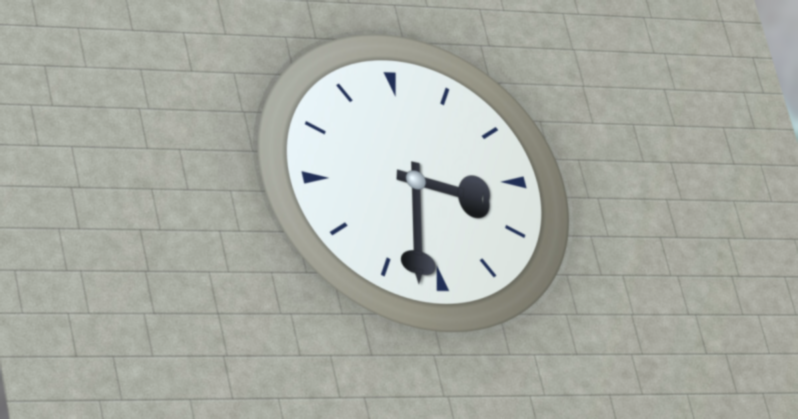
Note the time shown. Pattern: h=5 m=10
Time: h=3 m=32
